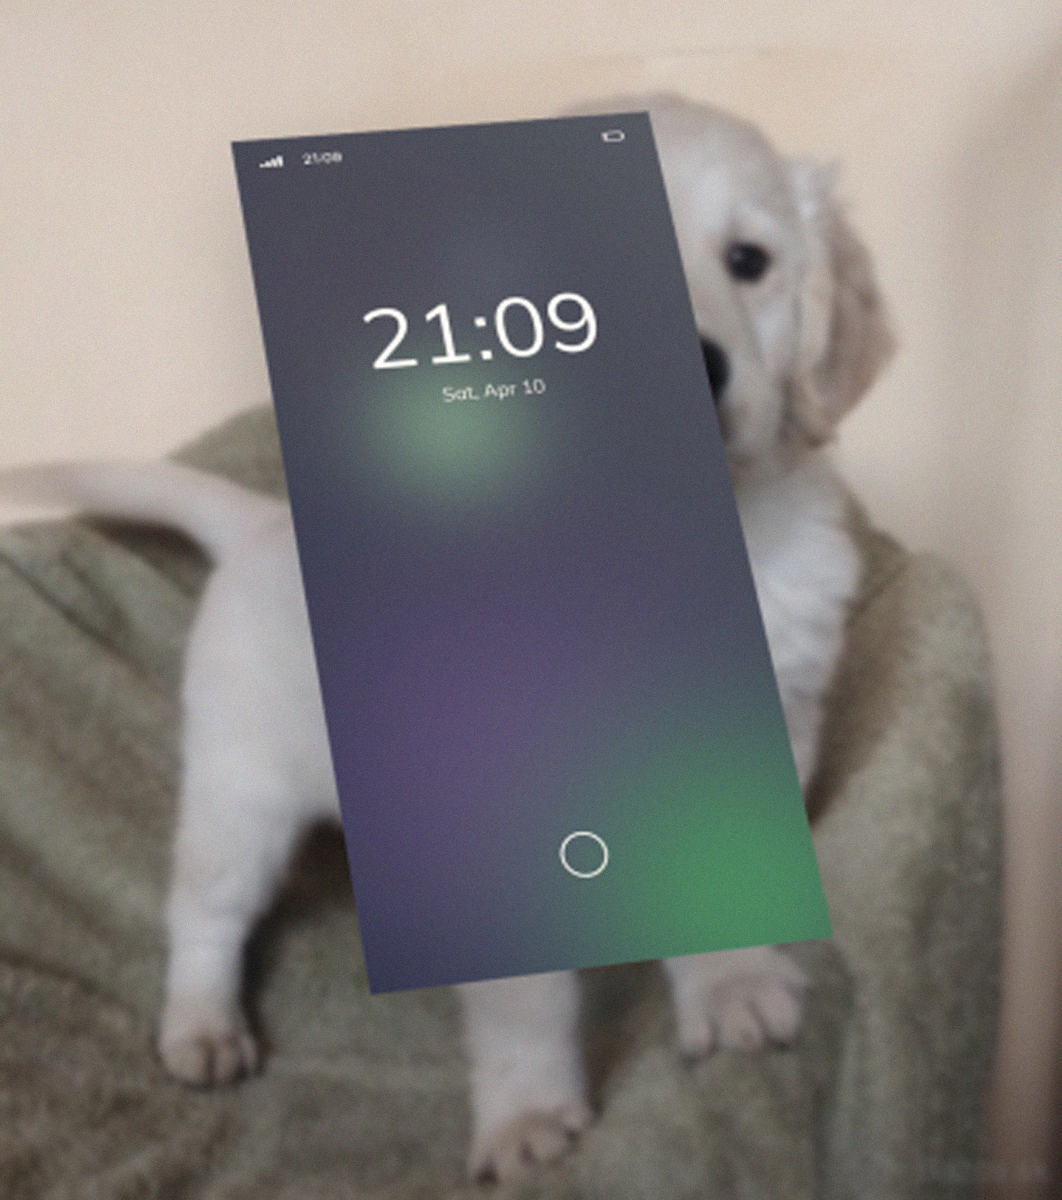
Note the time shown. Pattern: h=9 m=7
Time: h=21 m=9
